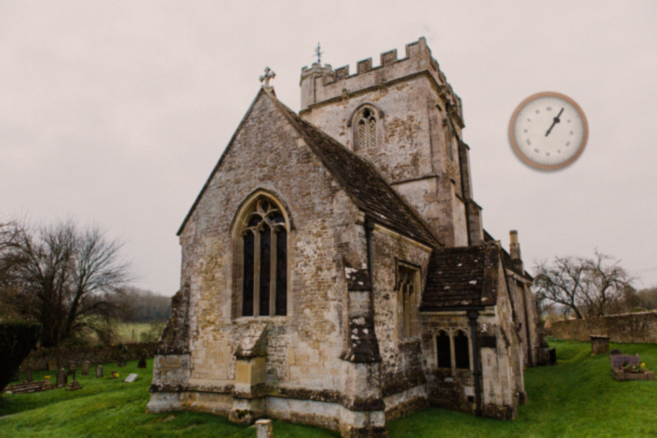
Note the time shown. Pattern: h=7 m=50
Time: h=1 m=5
